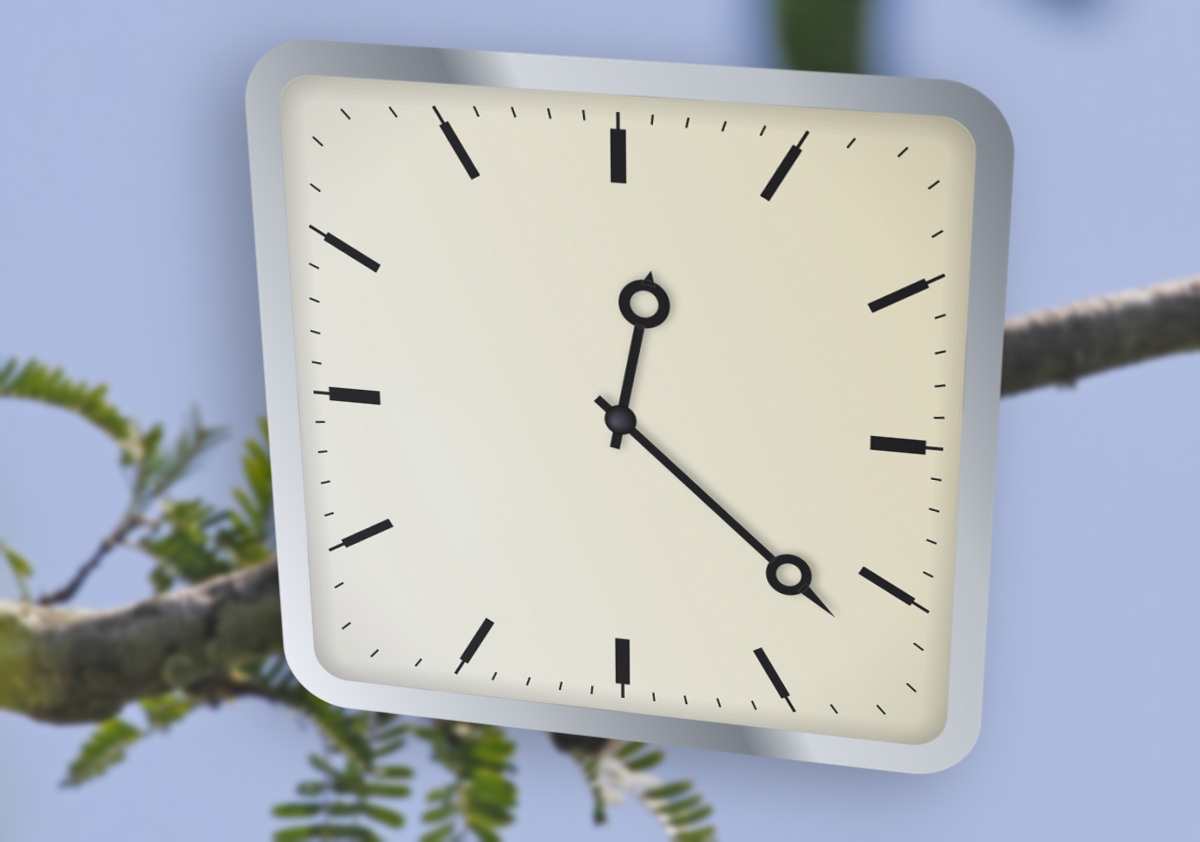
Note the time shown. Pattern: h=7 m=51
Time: h=12 m=22
